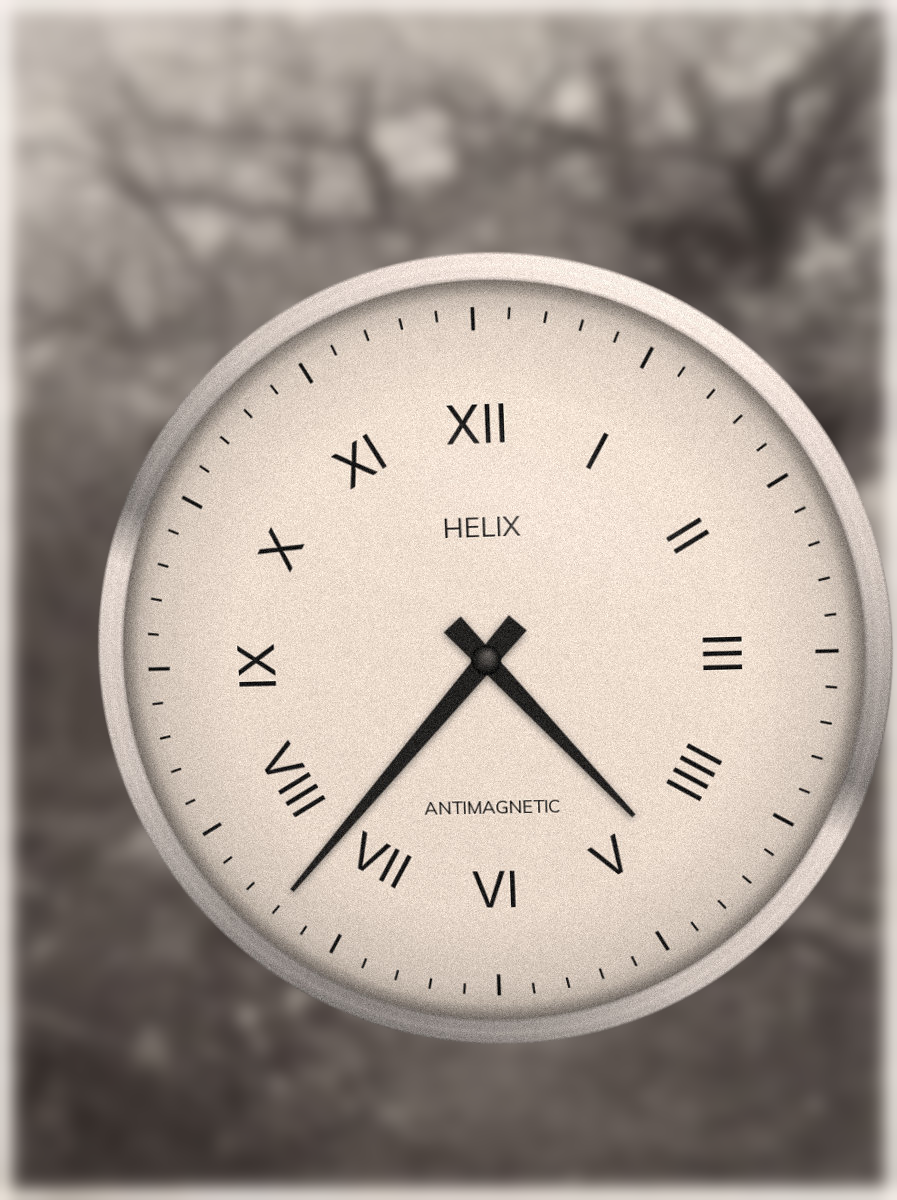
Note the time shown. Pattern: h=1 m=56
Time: h=4 m=37
